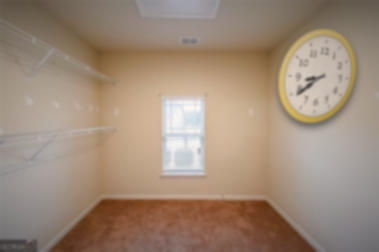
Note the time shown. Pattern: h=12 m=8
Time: h=8 m=39
